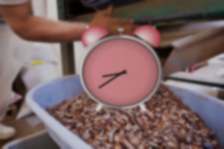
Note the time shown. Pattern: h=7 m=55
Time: h=8 m=39
